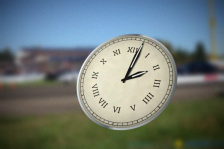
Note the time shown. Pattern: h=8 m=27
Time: h=2 m=2
